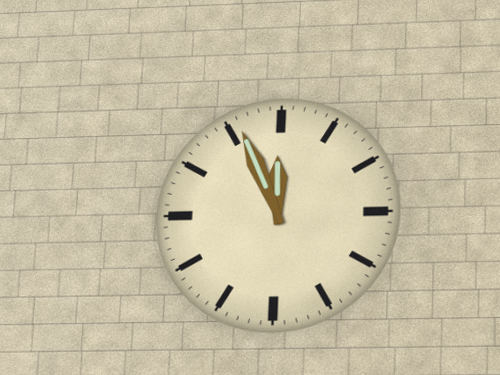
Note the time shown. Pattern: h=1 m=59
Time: h=11 m=56
